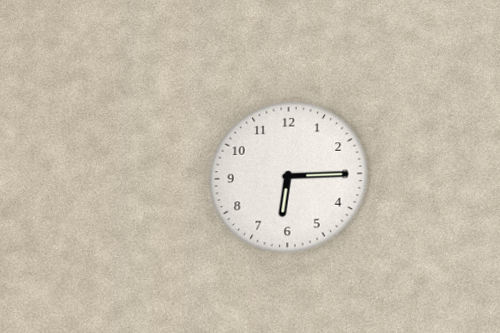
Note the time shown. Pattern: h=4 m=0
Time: h=6 m=15
